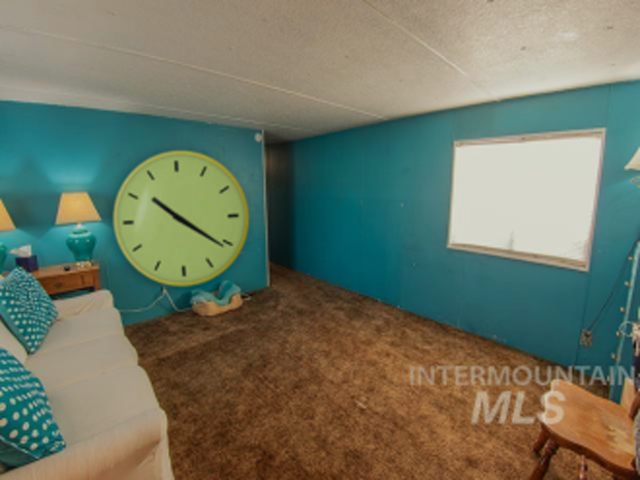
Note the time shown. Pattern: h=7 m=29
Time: h=10 m=21
